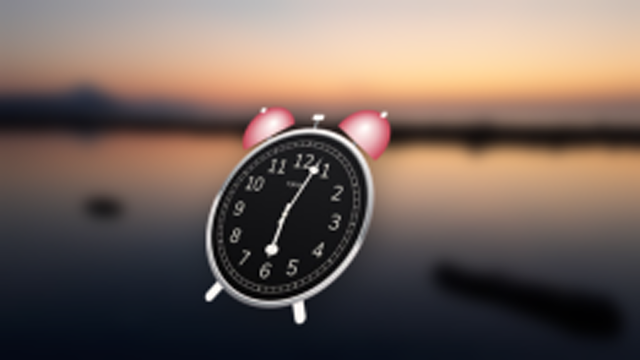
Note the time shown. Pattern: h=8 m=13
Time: h=6 m=3
